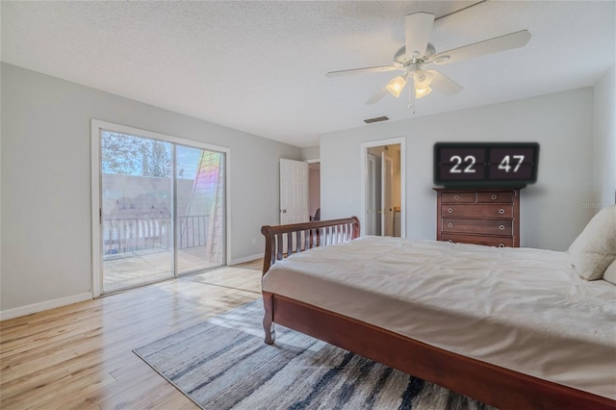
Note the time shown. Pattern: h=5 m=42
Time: h=22 m=47
